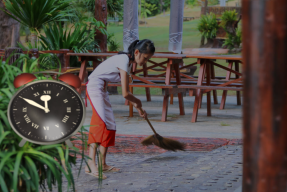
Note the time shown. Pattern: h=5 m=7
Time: h=11 m=50
